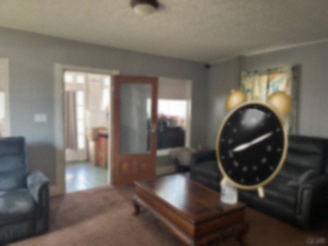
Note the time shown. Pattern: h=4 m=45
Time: h=8 m=10
